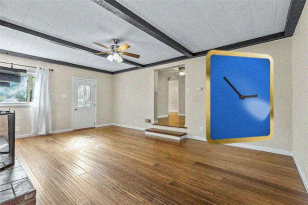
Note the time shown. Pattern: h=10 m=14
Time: h=2 m=52
